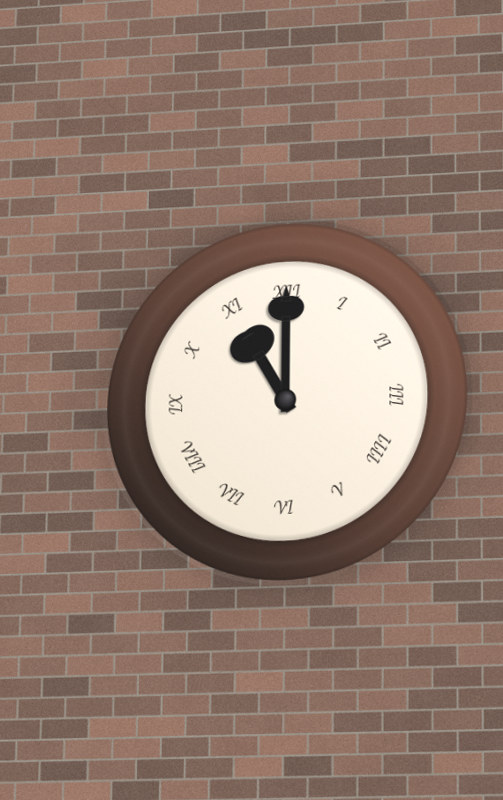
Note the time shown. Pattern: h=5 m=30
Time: h=11 m=0
